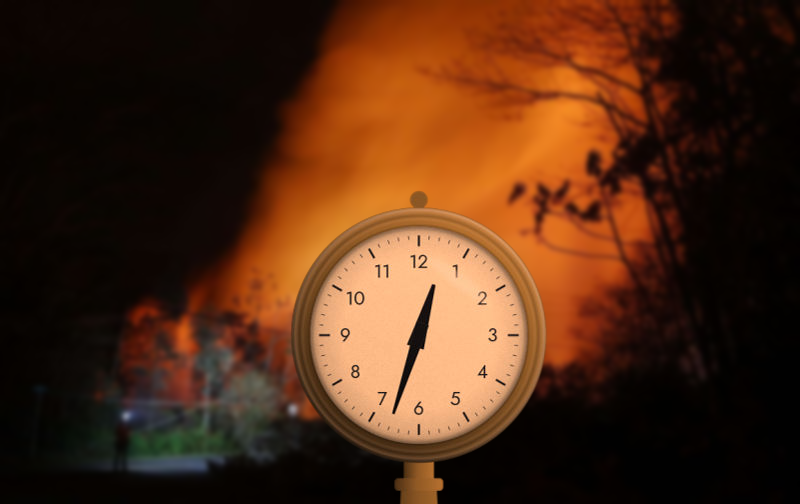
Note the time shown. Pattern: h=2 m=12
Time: h=12 m=33
